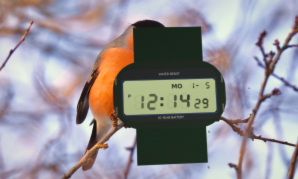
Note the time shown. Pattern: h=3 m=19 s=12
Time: h=12 m=14 s=29
